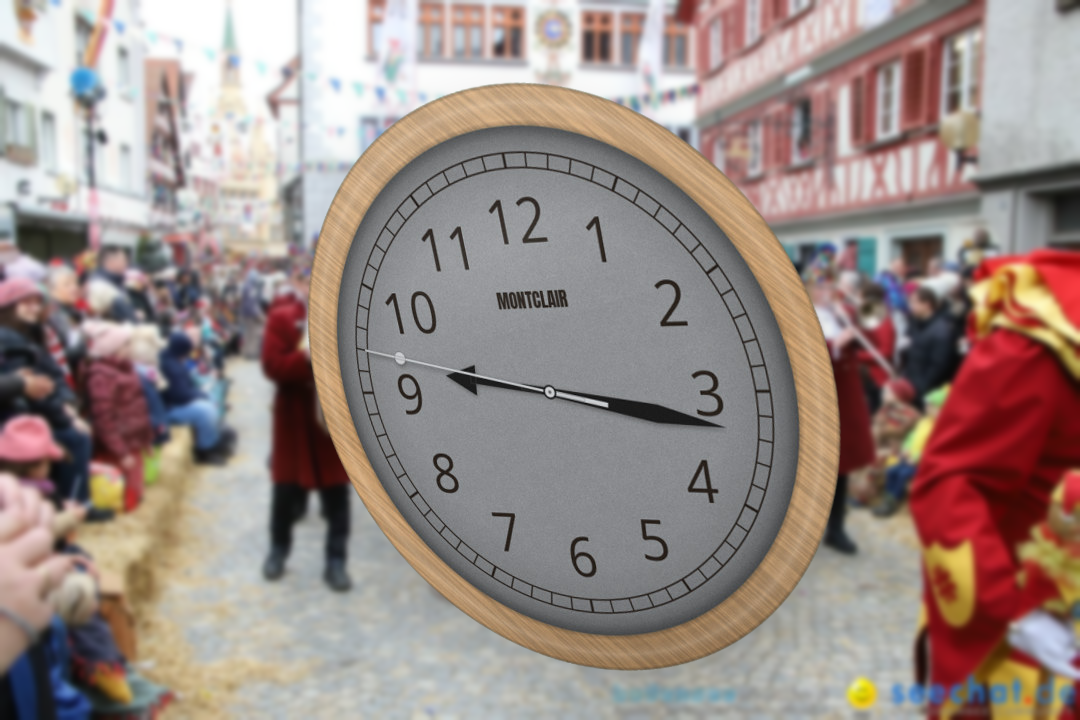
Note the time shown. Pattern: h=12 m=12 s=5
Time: h=9 m=16 s=47
